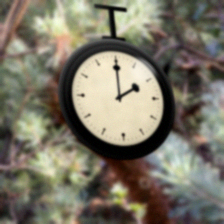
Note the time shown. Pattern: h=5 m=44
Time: h=2 m=0
